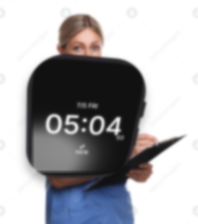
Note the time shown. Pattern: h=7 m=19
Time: h=5 m=4
